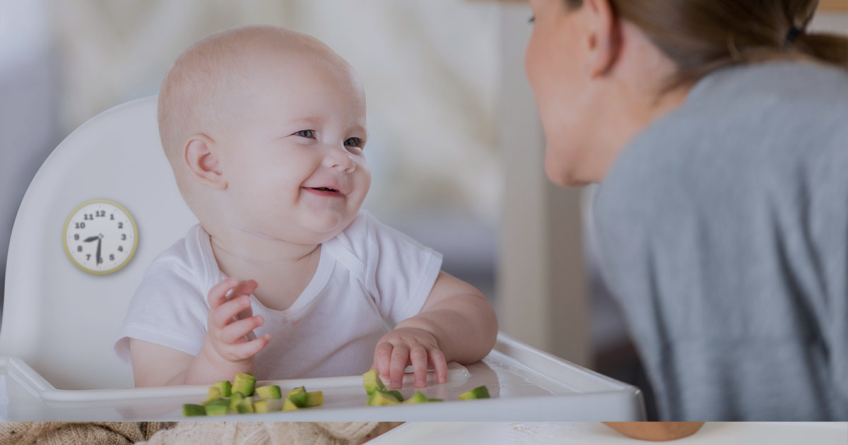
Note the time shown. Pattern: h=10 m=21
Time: h=8 m=31
